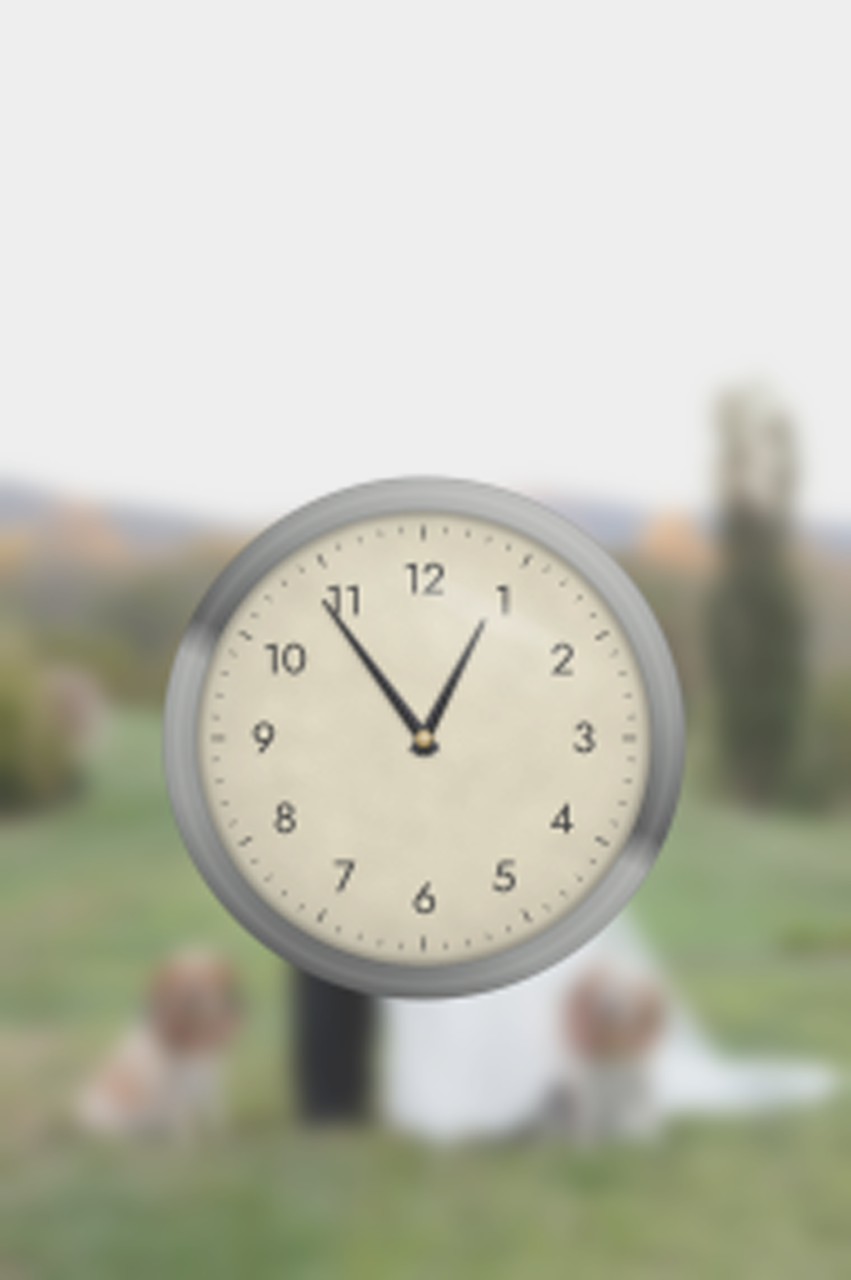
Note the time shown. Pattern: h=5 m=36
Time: h=12 m=54
